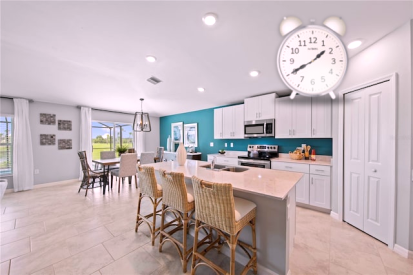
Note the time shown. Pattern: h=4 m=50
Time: h=1 m=40
